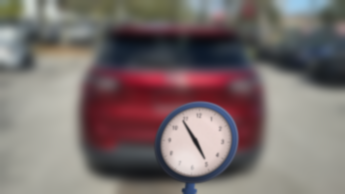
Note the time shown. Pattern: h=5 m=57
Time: h=4 m=54
